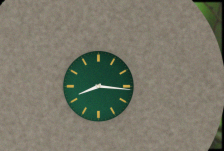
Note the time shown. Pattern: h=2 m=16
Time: h=8 m=16
